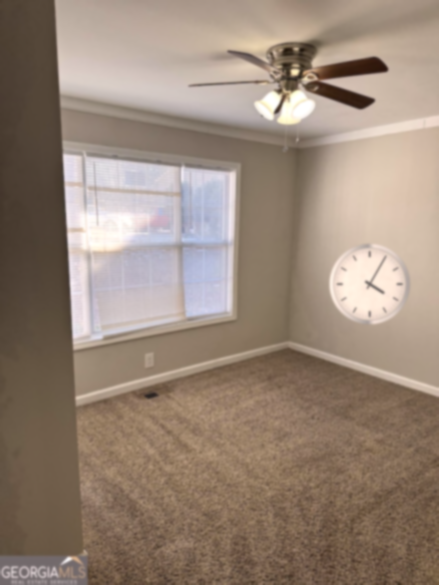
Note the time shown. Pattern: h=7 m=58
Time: h=4 m=5
